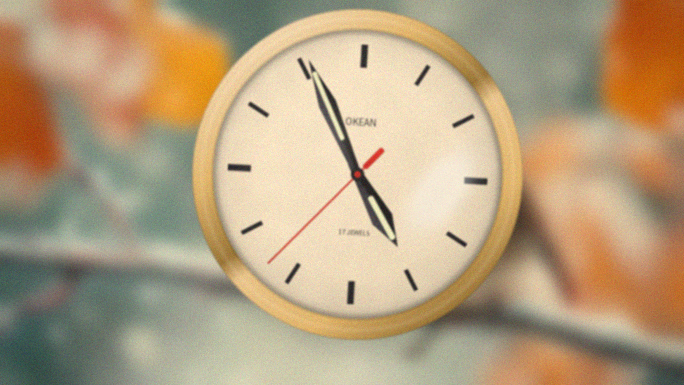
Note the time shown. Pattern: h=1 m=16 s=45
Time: h=4 m=55 s=37
